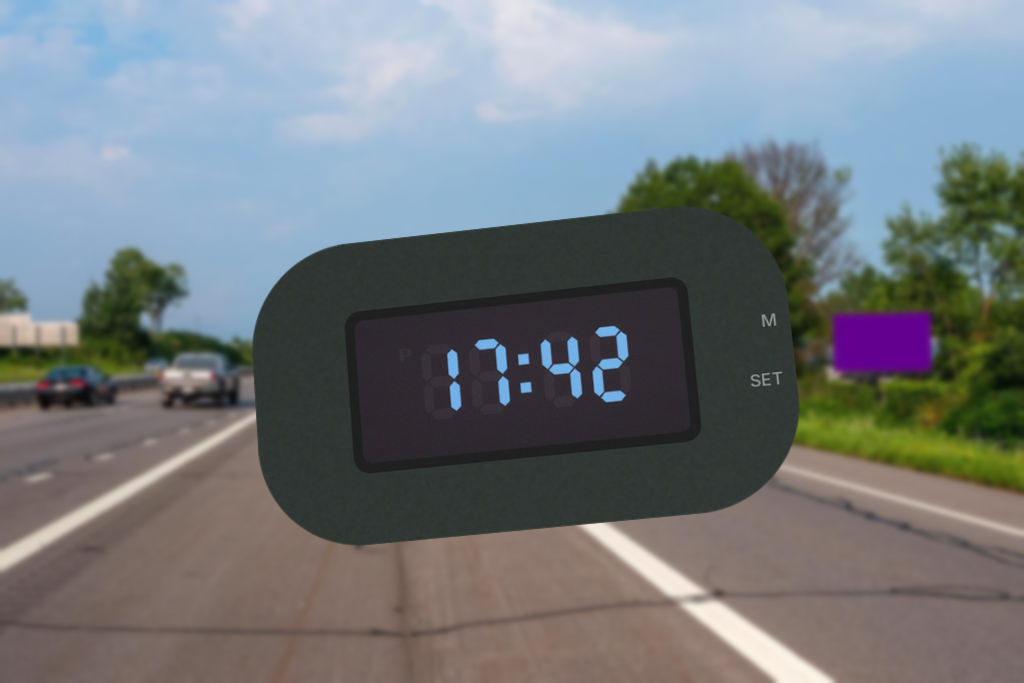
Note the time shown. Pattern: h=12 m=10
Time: h=17 m=42
